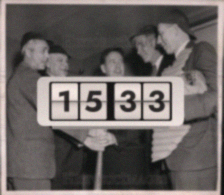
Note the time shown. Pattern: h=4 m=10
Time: h=15 m=33
